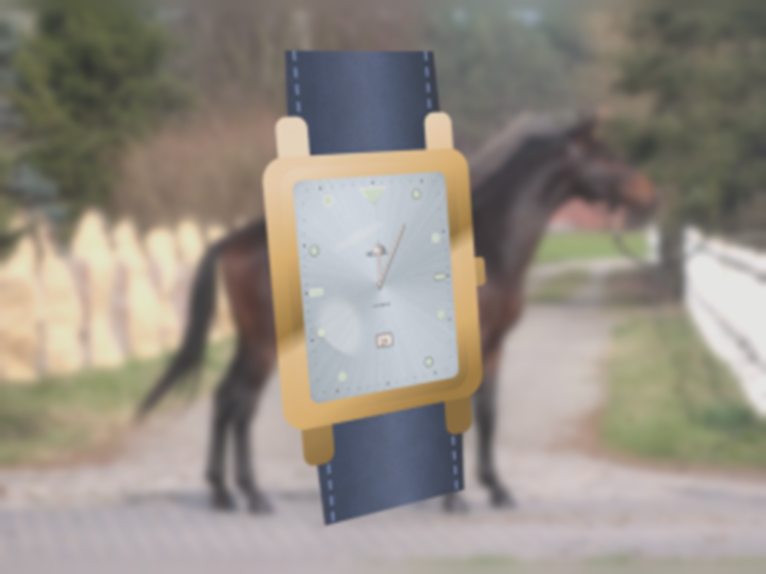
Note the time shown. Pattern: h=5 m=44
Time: h=12 m=5
